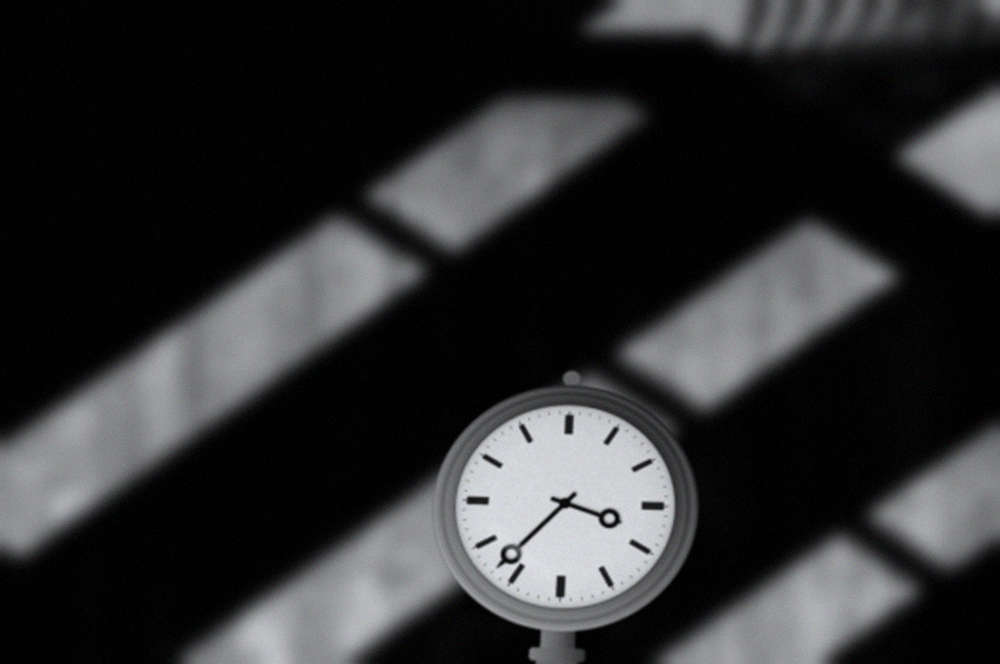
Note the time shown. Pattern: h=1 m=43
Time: h=3 m=37
